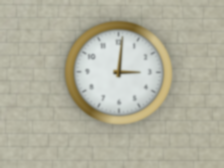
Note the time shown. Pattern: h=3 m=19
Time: h=3 m=1
